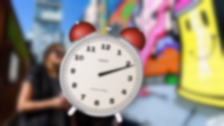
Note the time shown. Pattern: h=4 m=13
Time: h=2 m=11
